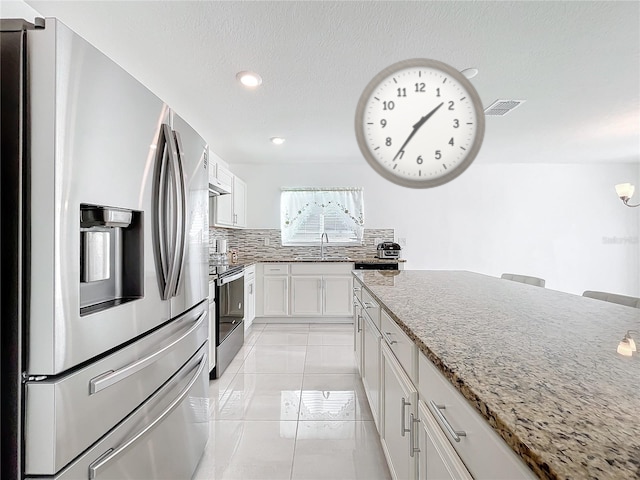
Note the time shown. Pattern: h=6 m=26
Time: h=1 m=36
